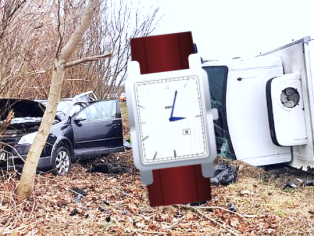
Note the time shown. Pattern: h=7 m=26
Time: h=3 m=3
